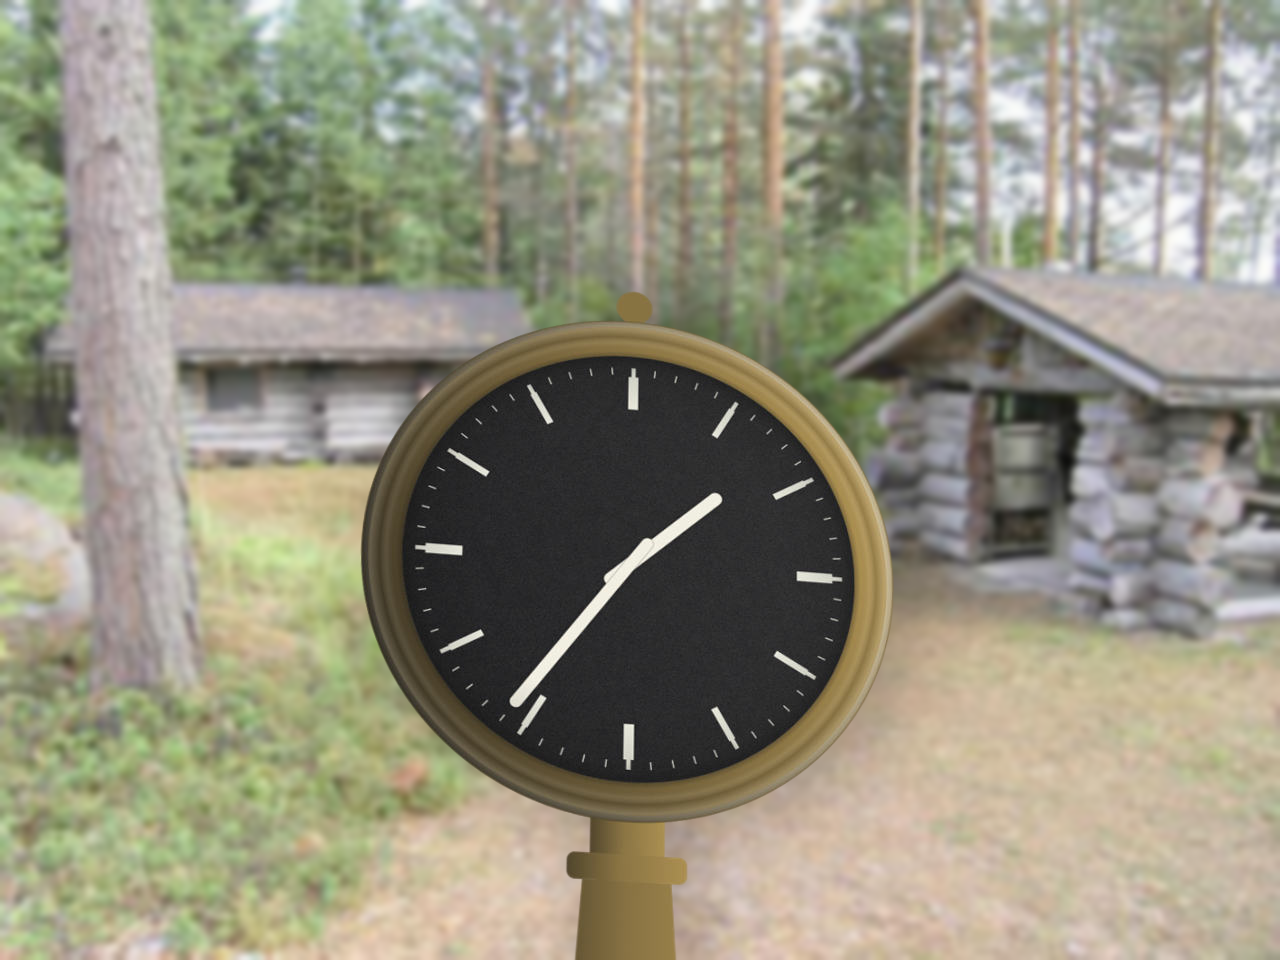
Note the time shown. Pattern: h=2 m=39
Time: h=1 m=36
